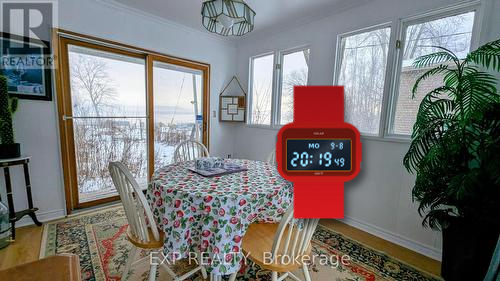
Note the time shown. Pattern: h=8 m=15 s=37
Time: h=20 m=19 s=49
